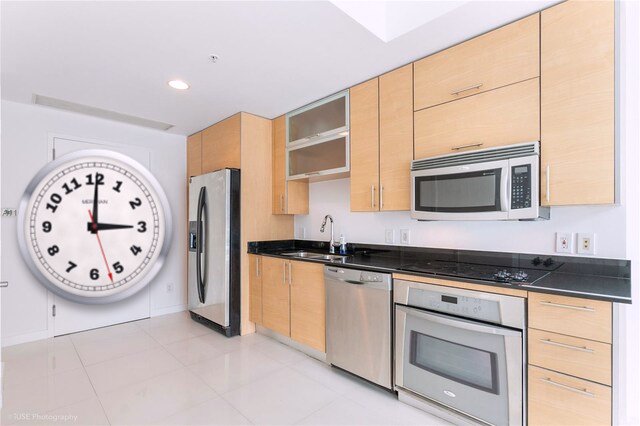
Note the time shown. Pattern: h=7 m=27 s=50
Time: h=3 m=0 s=27
